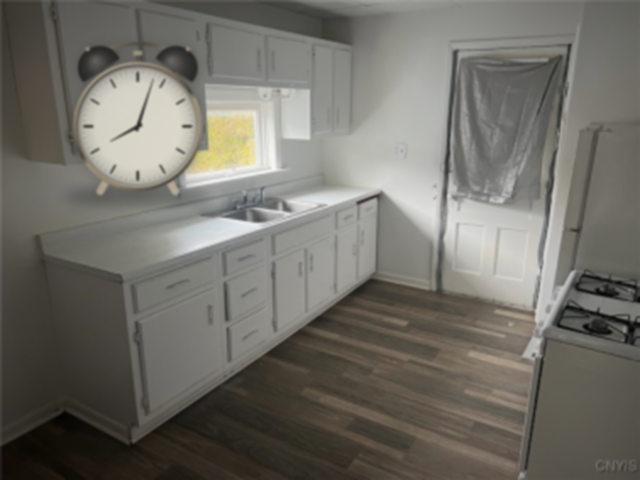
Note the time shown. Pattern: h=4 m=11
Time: h=8 m=3
